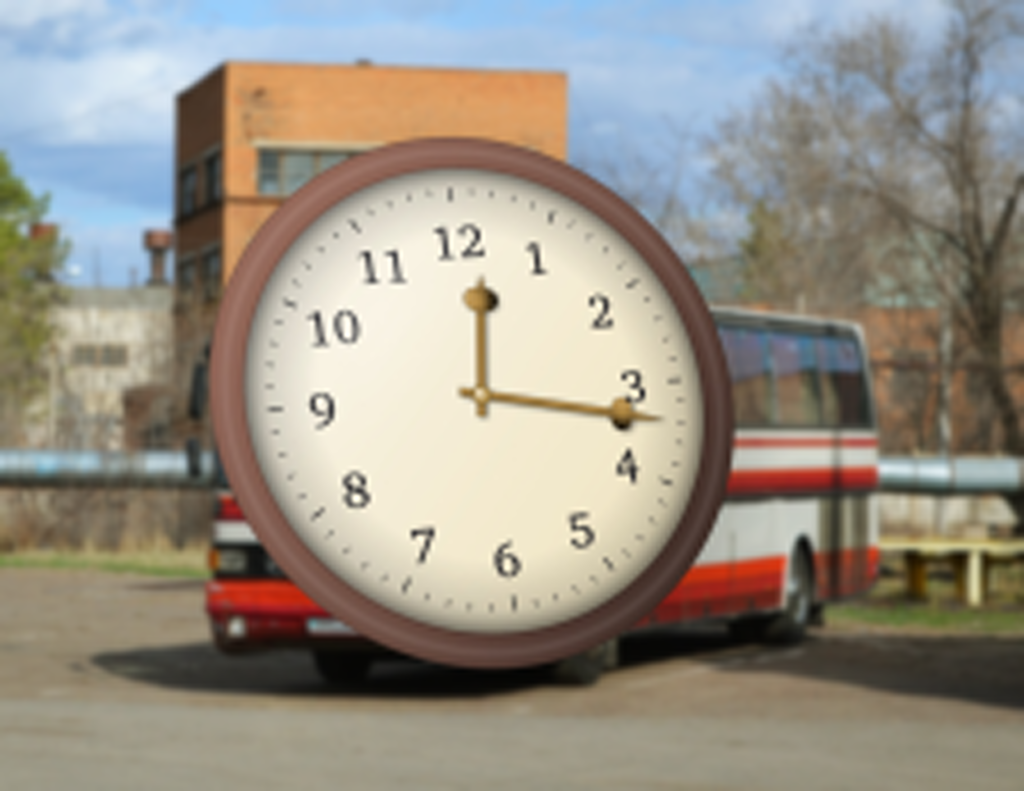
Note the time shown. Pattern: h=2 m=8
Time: h=12 m=17
